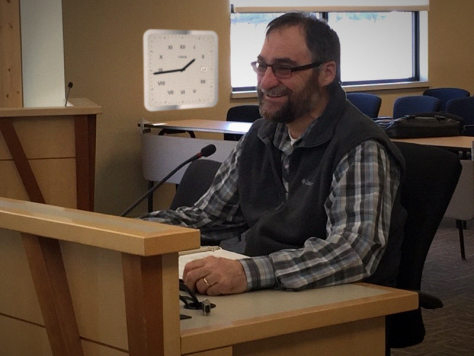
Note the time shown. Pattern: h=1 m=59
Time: h=1 m=44
